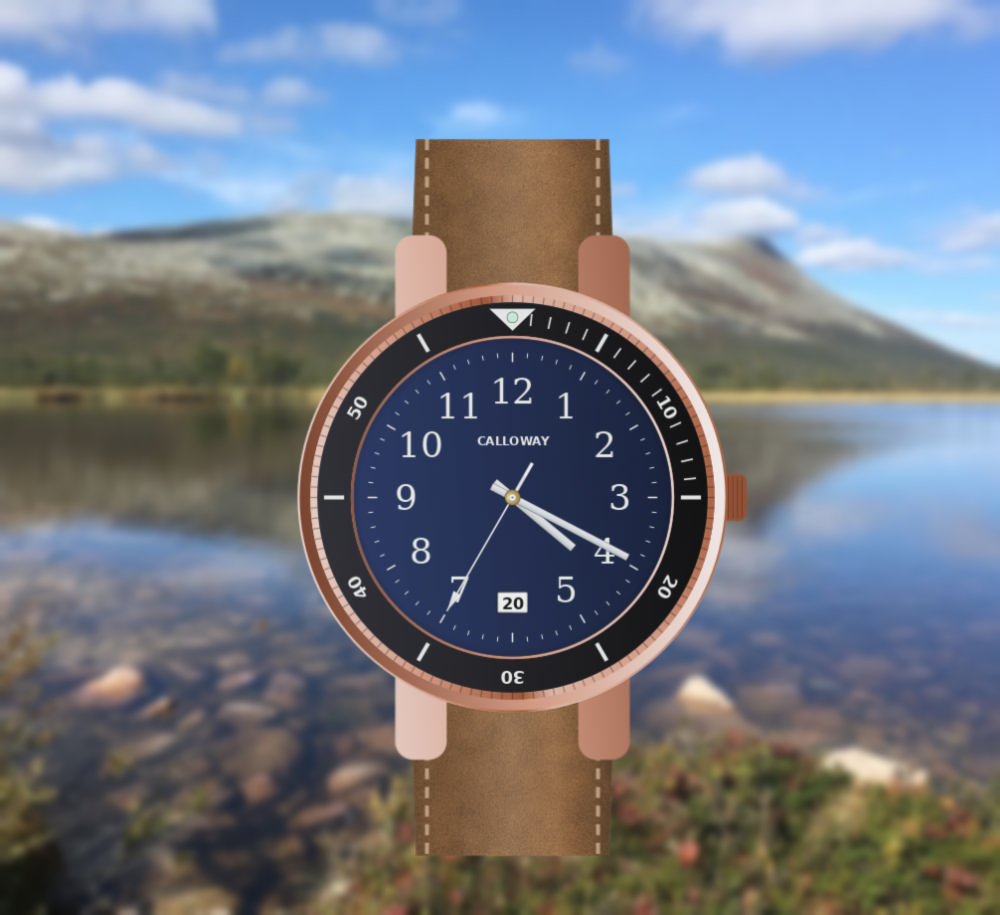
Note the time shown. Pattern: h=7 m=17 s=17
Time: h=4 m=19 s=35
